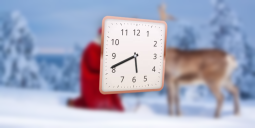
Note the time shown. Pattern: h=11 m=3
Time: h=5 m=41
